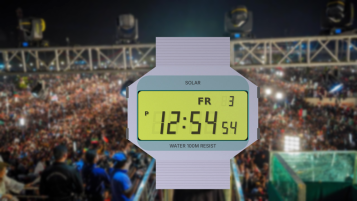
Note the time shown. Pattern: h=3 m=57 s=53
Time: h=12 m=54 s=54
